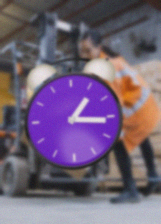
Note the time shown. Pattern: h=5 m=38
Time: h=1 m=16
